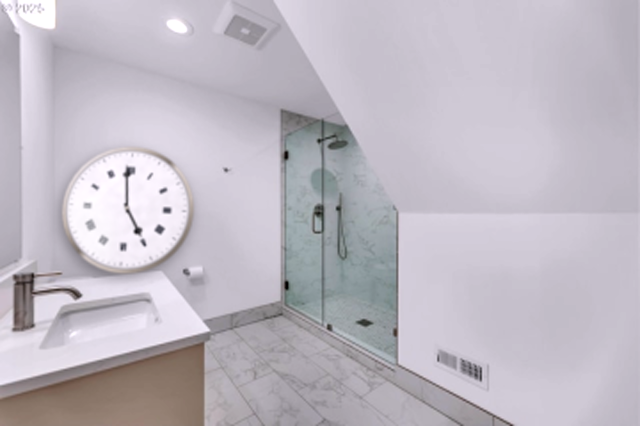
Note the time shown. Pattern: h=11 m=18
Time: h=4 m=59
